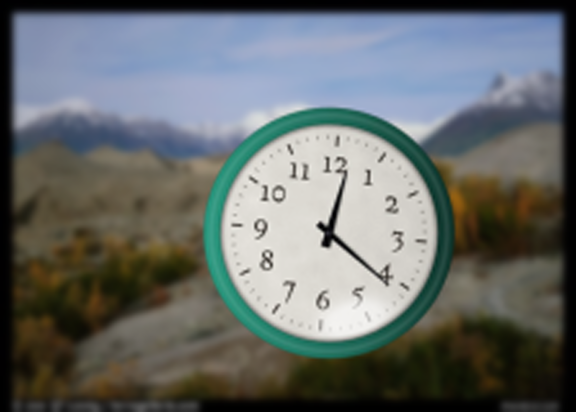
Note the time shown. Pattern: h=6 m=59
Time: h=12 m=21
